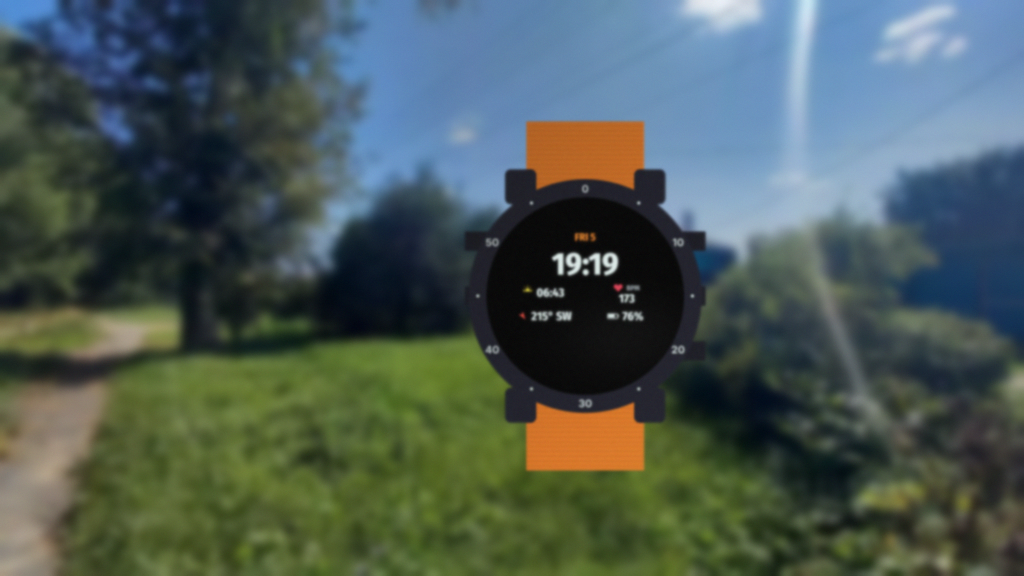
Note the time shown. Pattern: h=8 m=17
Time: h=19 m=19
